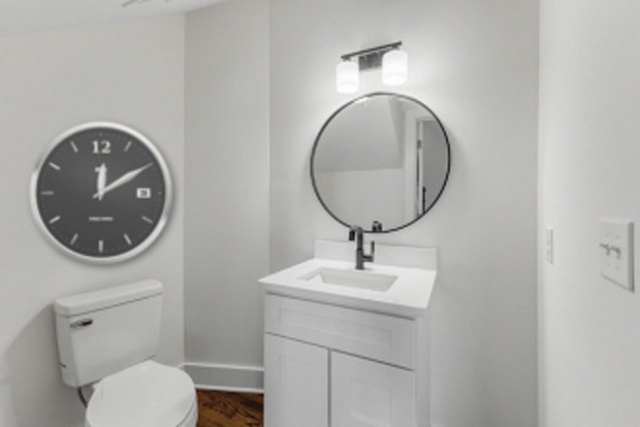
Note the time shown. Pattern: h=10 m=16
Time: h=12 m=10
